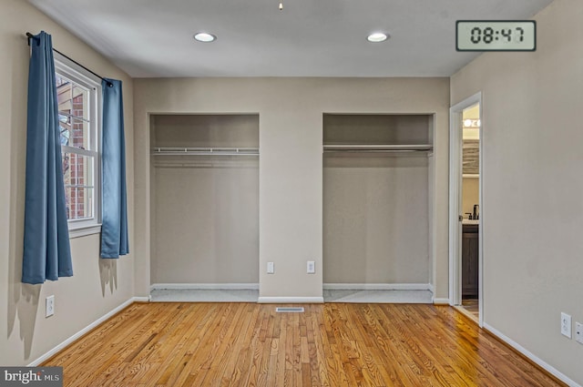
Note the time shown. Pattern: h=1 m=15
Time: h=8 m=47
